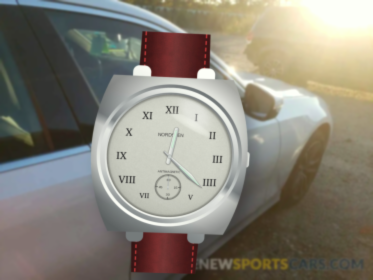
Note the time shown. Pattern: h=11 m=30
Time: h=12 m=22
